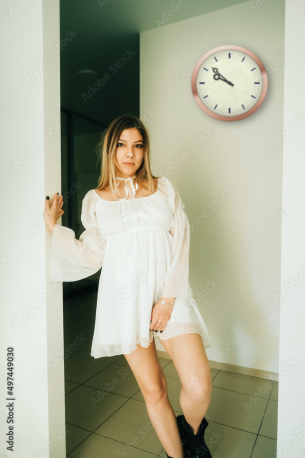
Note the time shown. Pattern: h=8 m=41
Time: h=9 m=52
